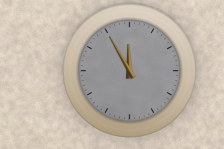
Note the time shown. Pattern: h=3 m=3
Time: h=11 m=55
